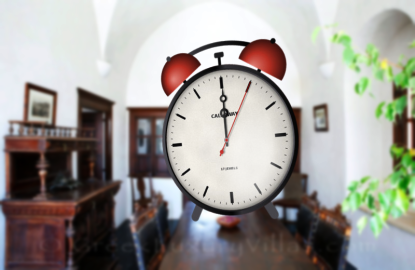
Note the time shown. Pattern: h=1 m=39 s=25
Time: h=12 m=0 s=5
